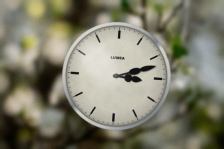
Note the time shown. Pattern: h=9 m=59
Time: h=3 m=12
